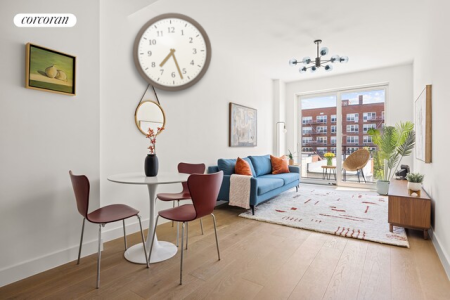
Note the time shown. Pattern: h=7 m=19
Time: h=7 m=27
